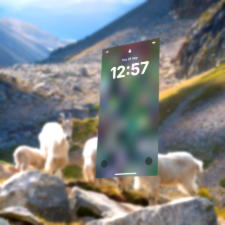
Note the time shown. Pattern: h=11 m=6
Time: h=12 m=57
